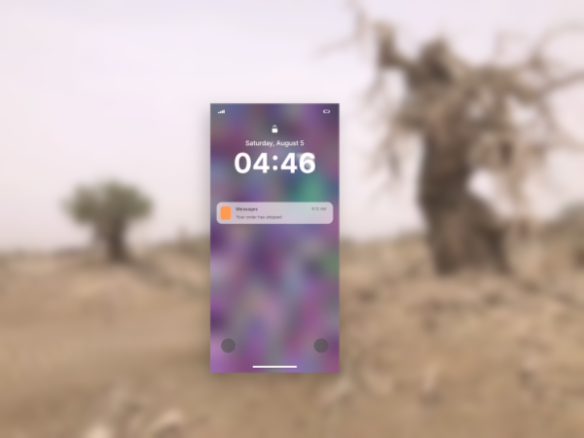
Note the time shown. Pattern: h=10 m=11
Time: h=4 m=46
